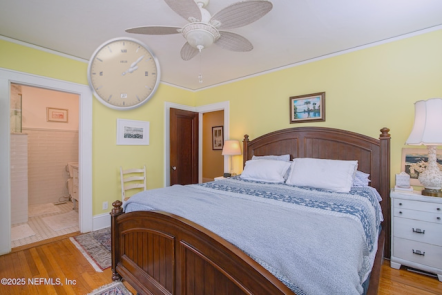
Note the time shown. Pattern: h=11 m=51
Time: h=2 m=8
